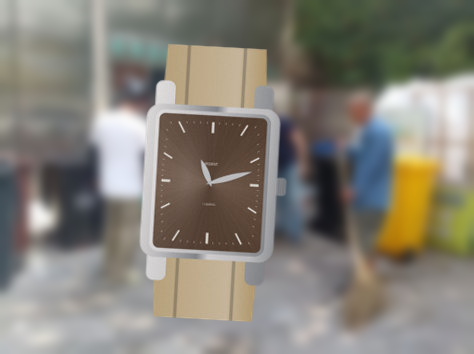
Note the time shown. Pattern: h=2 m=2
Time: h=11 m=12
